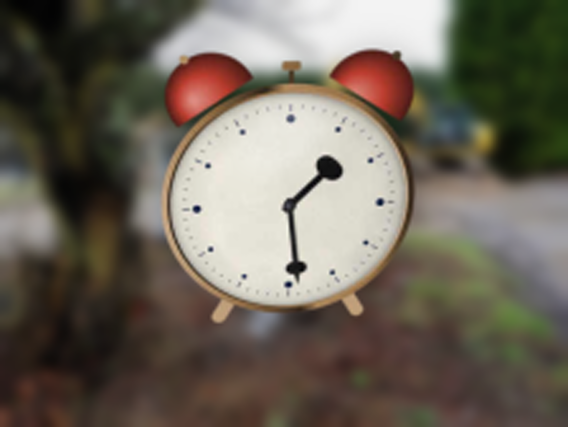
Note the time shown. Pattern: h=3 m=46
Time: h=1 m=29
